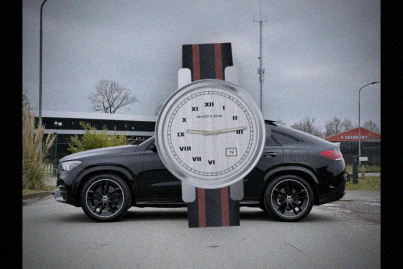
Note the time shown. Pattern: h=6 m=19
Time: h=9 m=14
